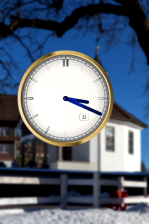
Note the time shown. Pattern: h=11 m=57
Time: h=3 m=19
